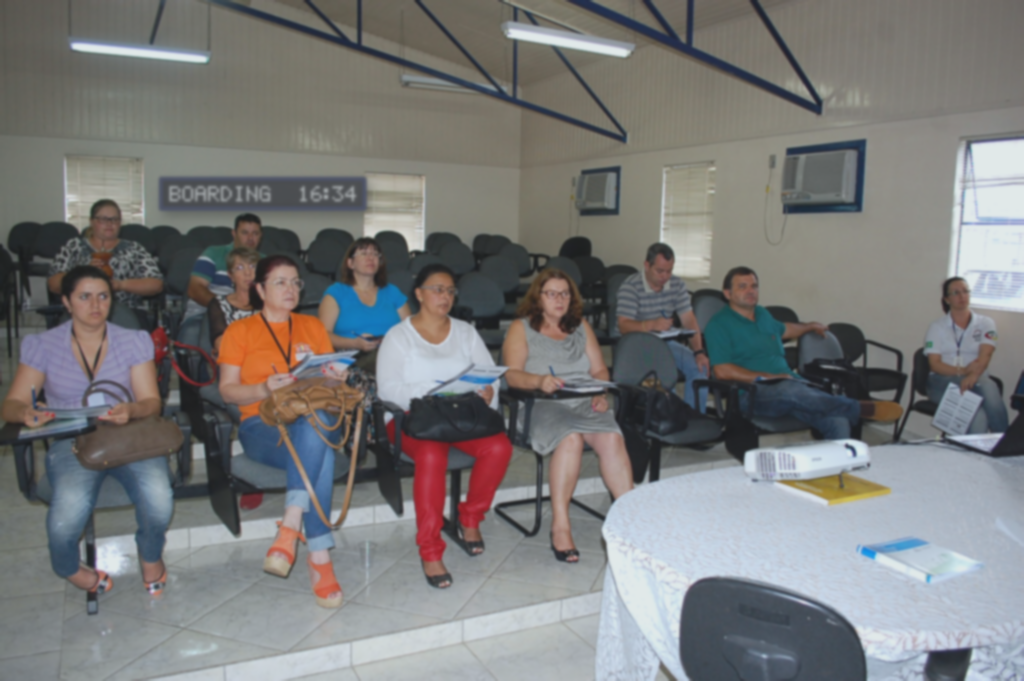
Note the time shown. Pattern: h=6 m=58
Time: h=16 m=34
